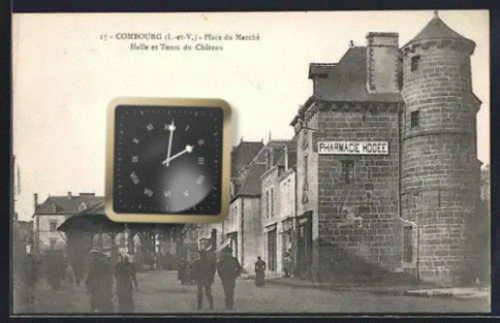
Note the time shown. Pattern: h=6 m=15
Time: h=2 m=1
